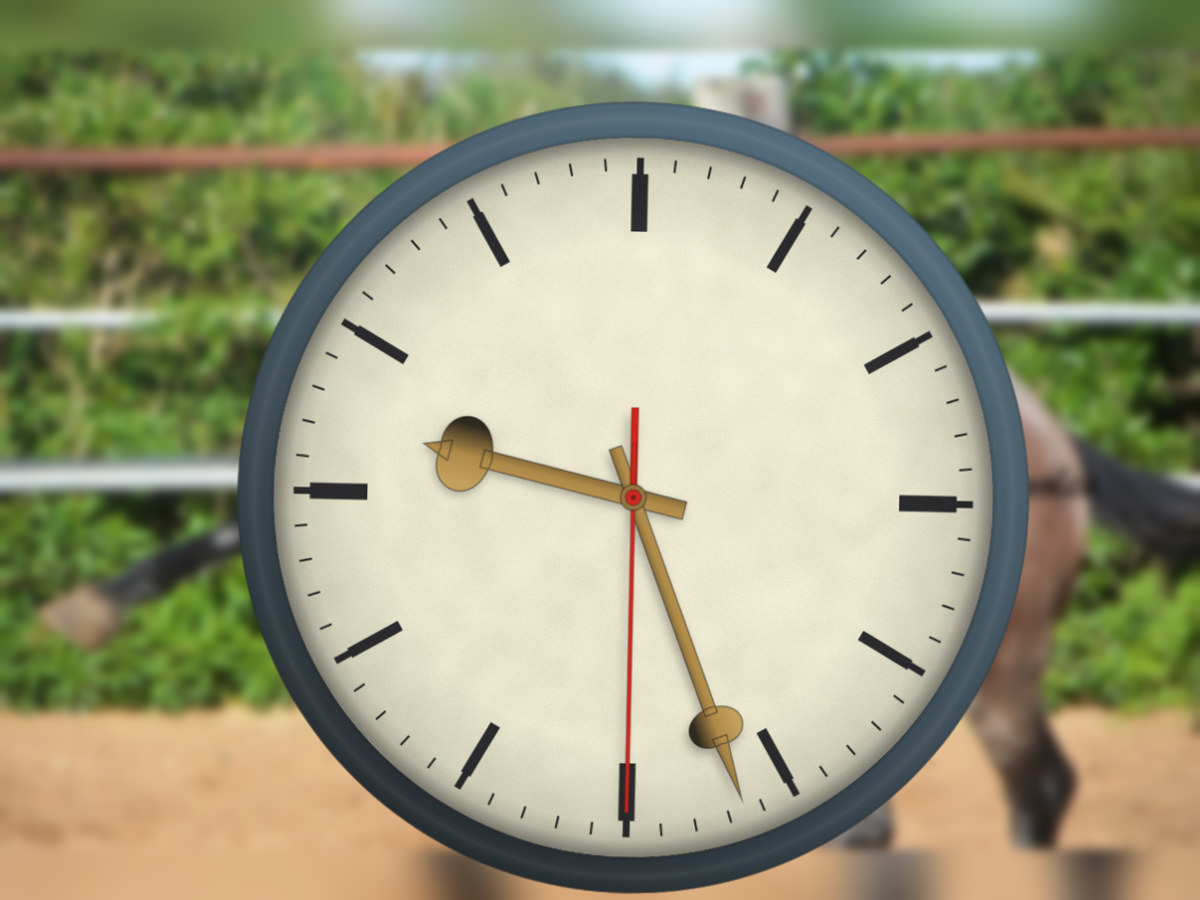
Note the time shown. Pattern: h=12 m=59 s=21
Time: h=9 m=26 s=30
